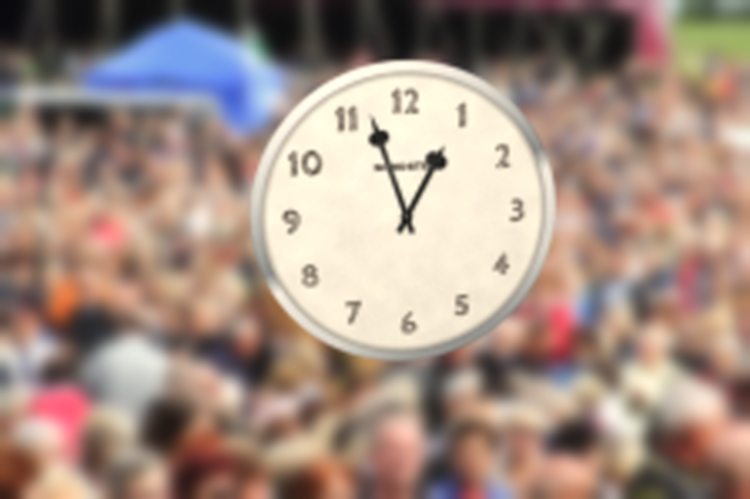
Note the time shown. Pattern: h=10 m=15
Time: h=12 m=57
